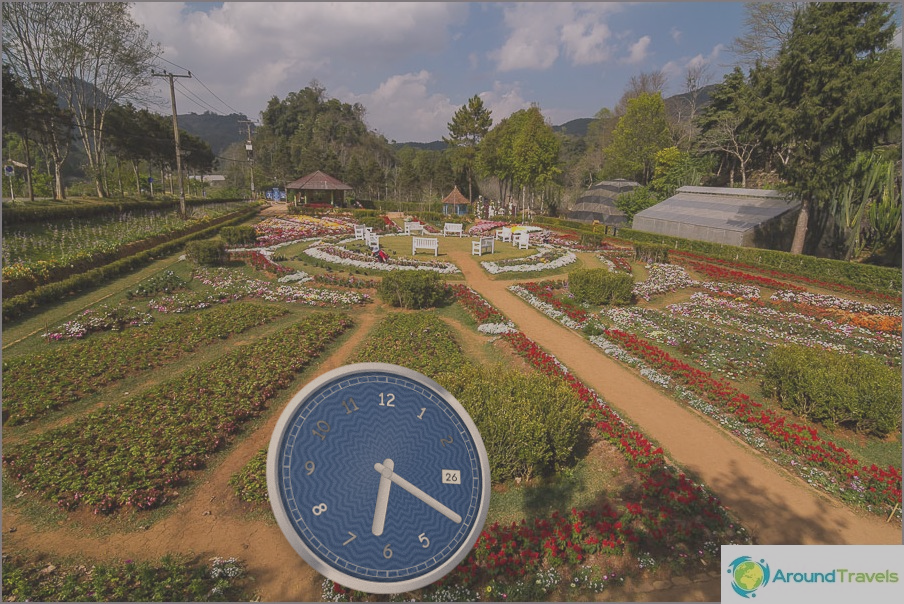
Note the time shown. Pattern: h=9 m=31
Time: h=6 m=20
